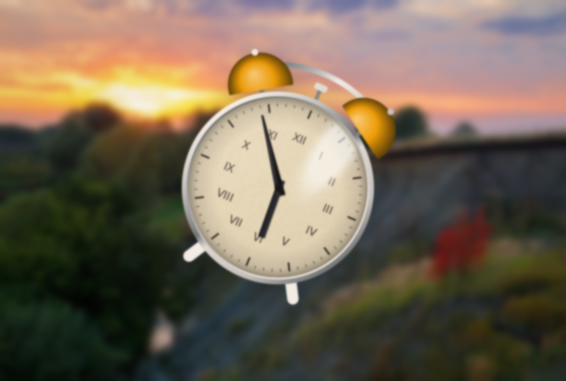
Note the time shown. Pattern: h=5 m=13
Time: h=5 m=54
